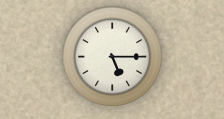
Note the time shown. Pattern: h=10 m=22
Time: h=5 m=15
